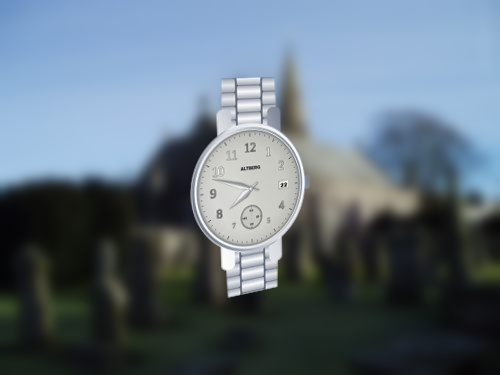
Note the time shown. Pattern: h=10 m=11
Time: h=7 m=48
